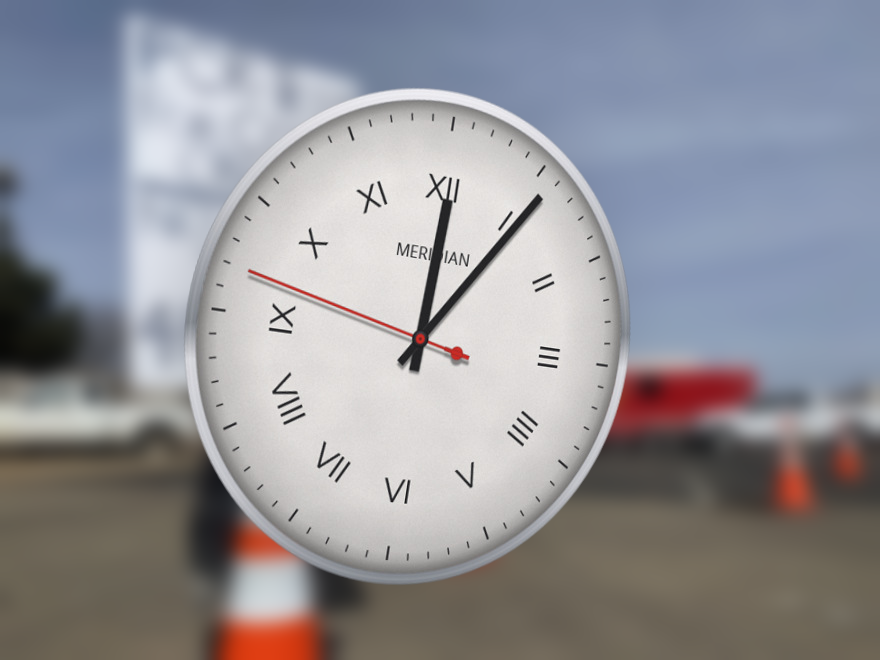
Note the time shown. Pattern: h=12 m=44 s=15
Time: h=12 m=5 s=47
